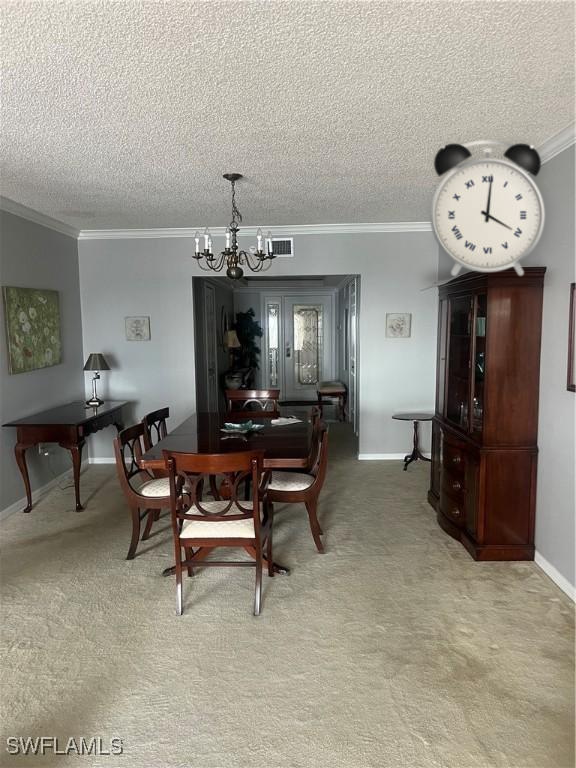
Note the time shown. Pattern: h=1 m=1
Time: h=4 m=1
